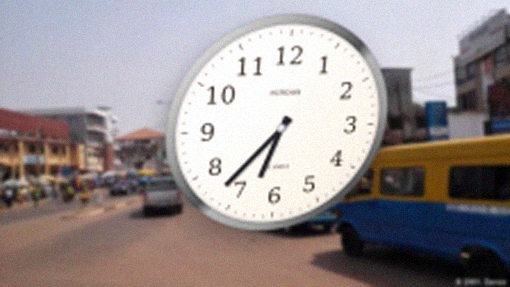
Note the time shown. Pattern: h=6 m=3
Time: h=6 m=37
